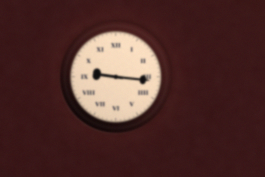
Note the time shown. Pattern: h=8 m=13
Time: h=9 m=16
